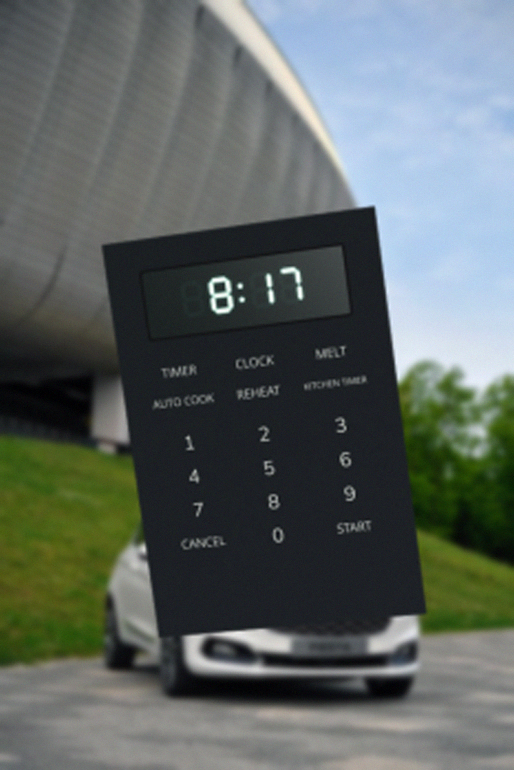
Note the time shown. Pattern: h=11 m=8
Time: h=8 m=17
